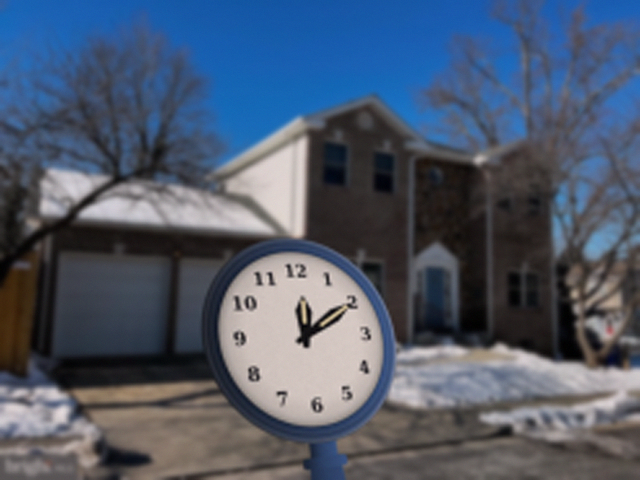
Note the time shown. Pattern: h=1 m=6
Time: h=12 m=10
